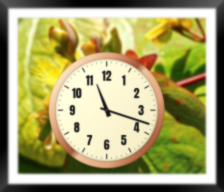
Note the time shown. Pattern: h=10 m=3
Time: h=11 m=18
